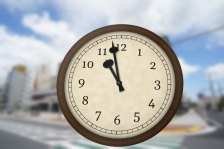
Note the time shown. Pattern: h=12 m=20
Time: h=10 m=58
